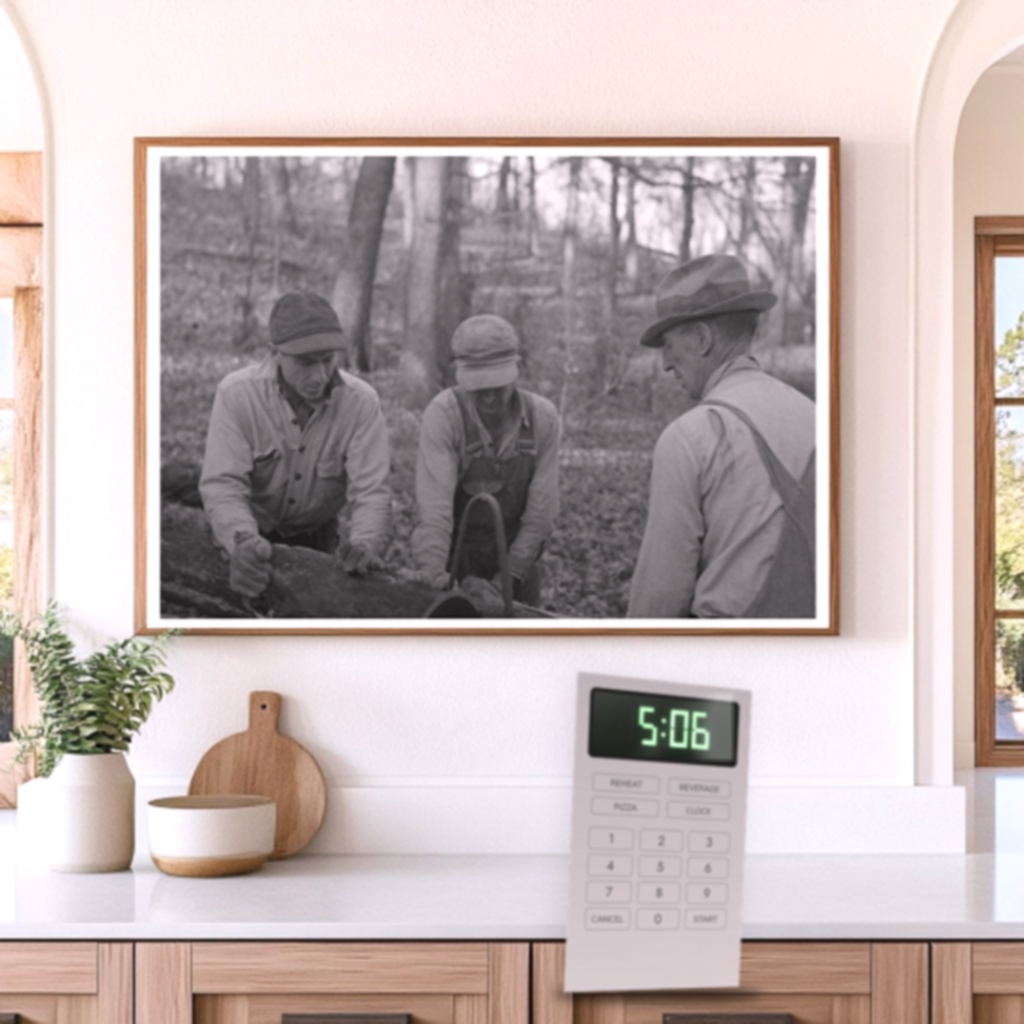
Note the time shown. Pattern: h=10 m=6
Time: h=5 m=6
